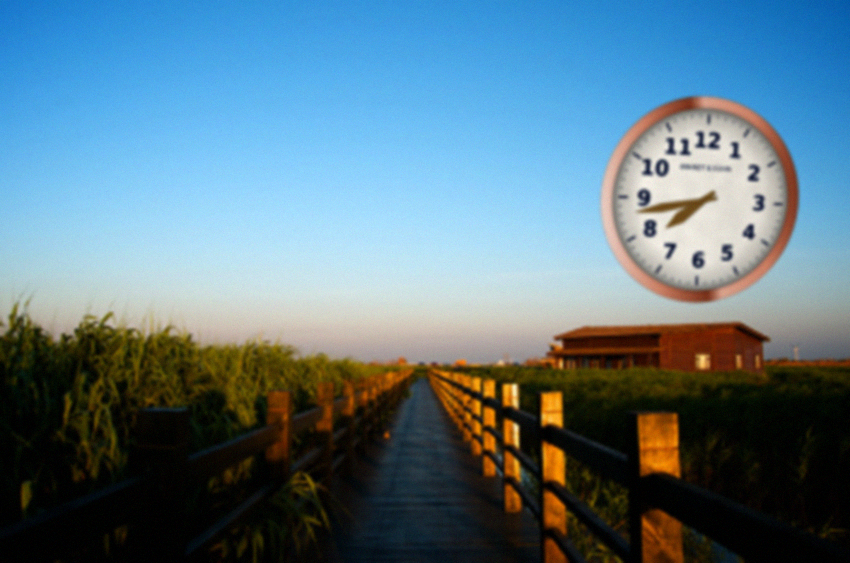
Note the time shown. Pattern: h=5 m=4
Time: h=7 m=43
